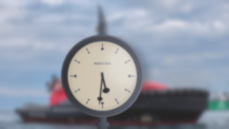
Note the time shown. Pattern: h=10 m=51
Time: h=5 m=31
